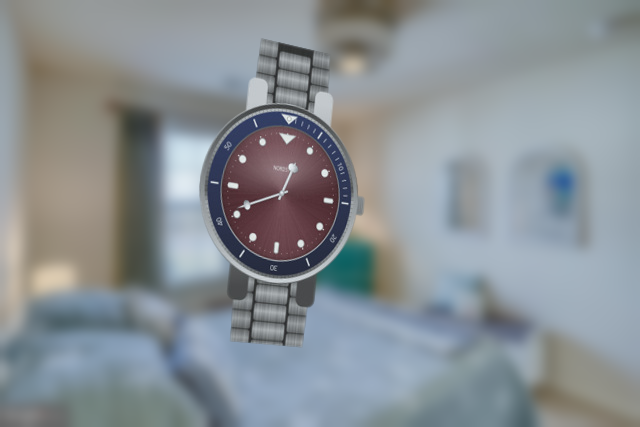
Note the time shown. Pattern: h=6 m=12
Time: h=12 m=41
